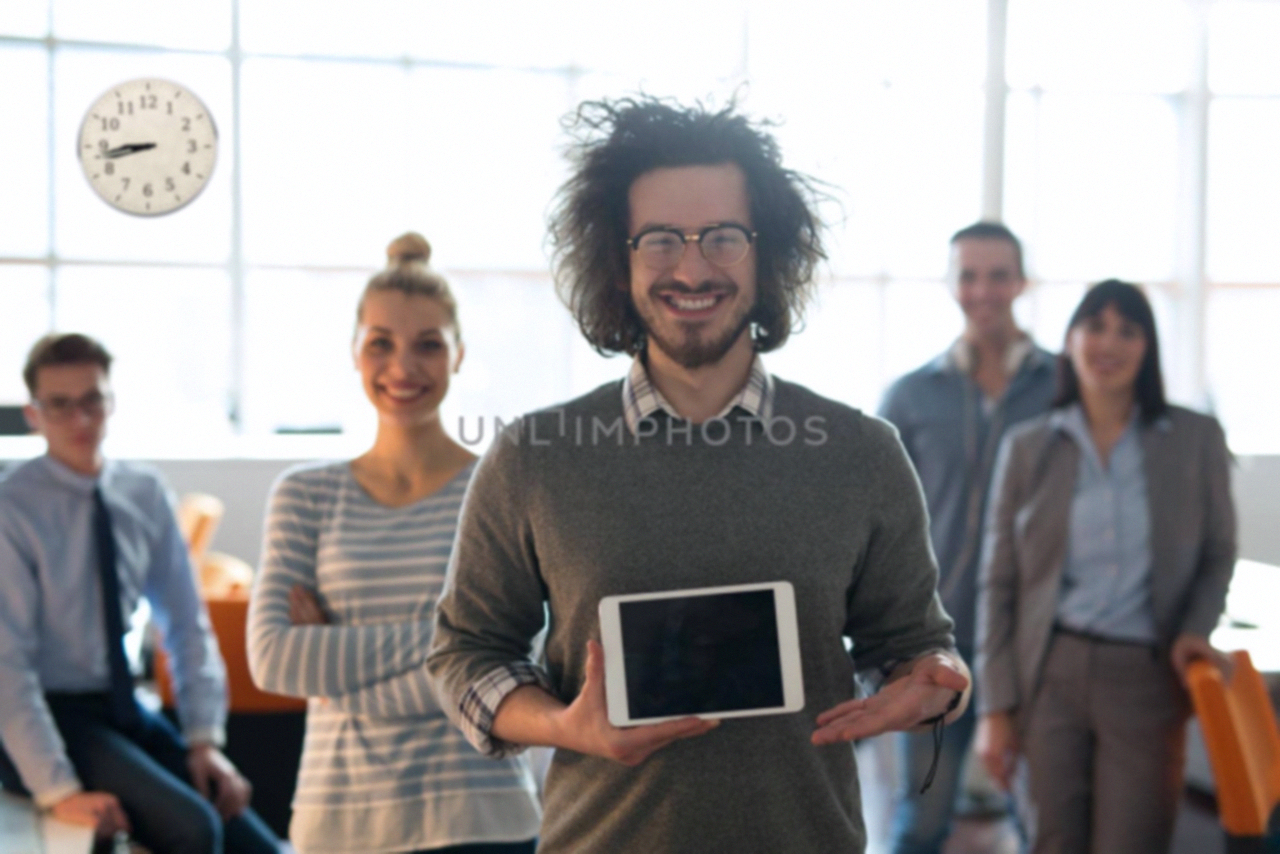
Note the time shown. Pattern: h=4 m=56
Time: h=8 m=43
